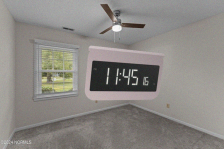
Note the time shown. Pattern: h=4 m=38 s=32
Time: h=11 m=45 s=16
